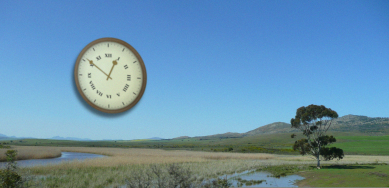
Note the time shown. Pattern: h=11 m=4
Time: h=12 m=51
